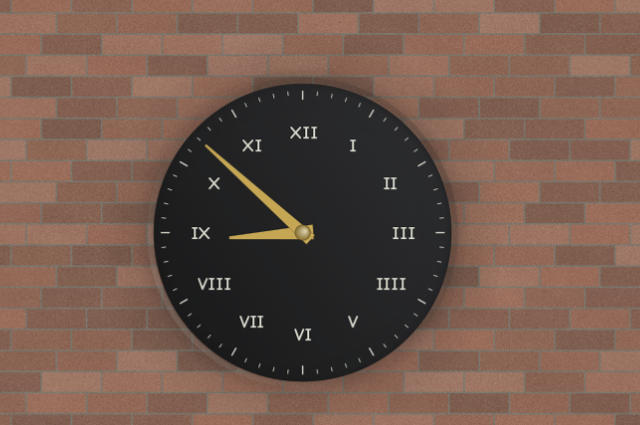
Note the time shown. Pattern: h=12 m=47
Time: h=8 m=52
